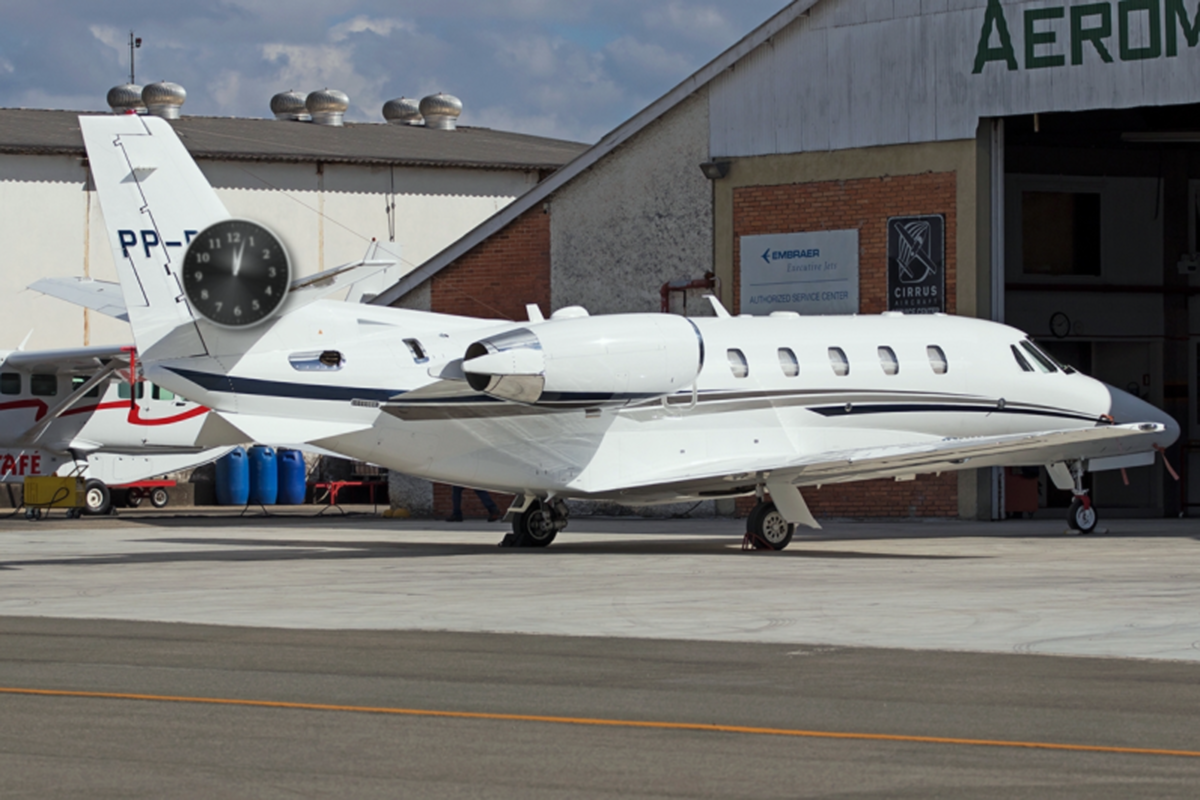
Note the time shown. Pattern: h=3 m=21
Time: h=12 m=3
